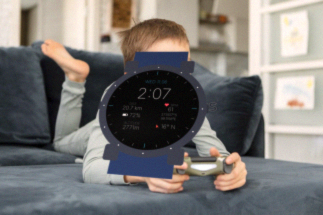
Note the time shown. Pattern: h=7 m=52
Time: h=2 m=7
